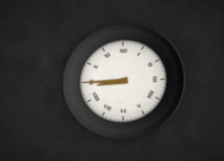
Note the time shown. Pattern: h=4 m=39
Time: h=8 m=45
